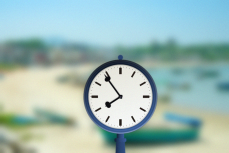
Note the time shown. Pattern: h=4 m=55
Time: h=7 m=54
